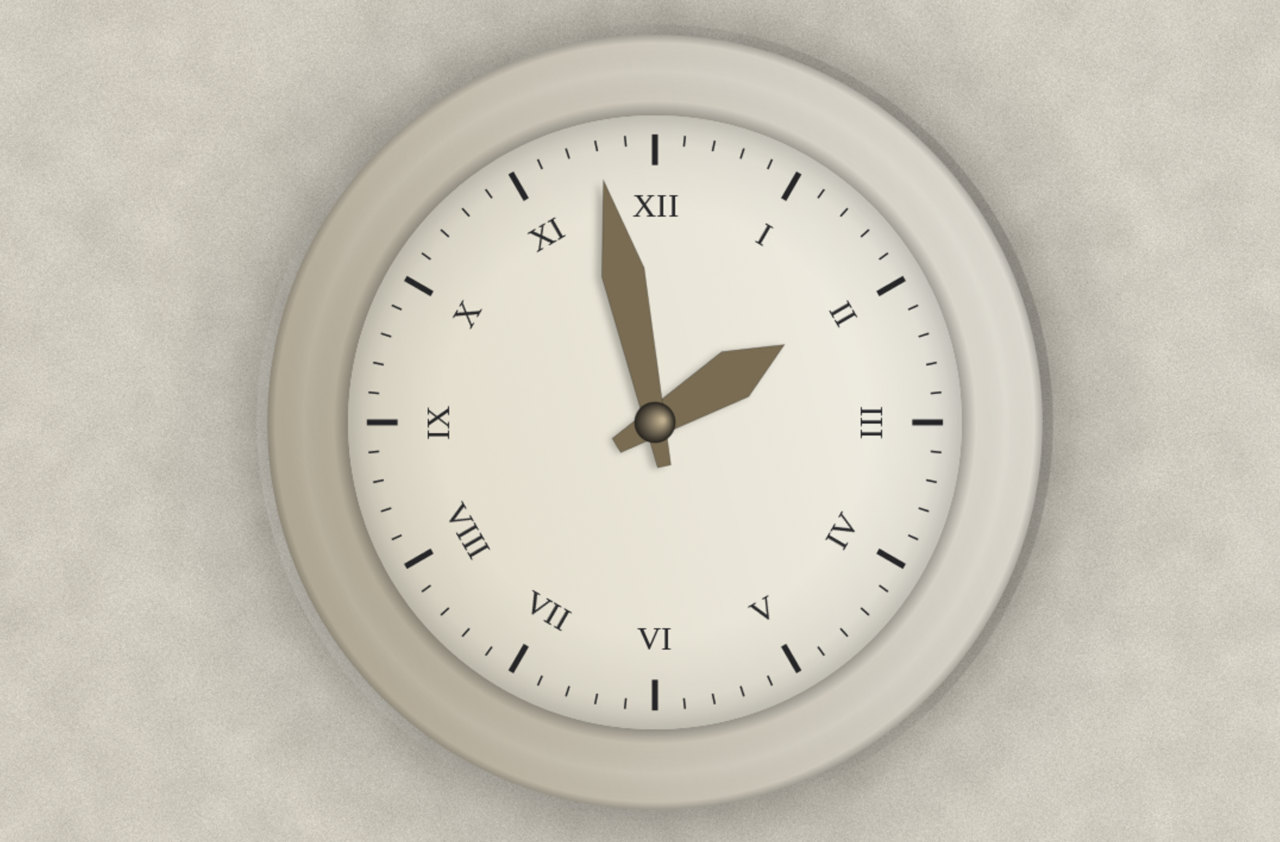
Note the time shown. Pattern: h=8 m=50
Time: h=1 m=58
